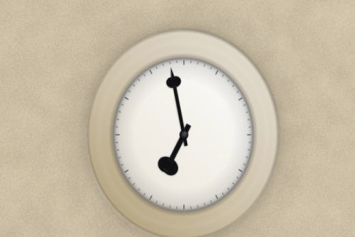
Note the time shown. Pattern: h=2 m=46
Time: h=6 m=58
